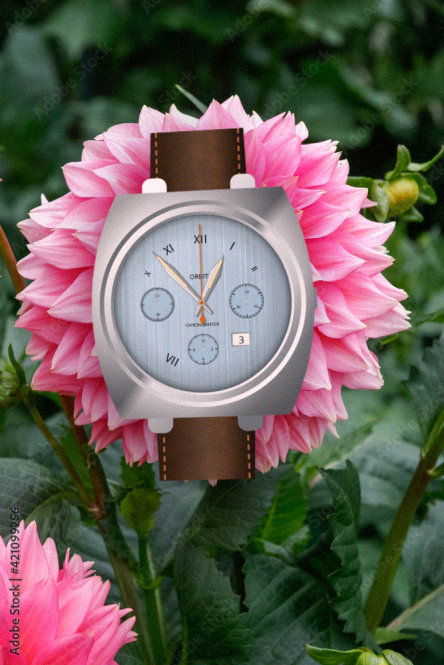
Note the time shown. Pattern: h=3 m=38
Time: h=12 m=53
